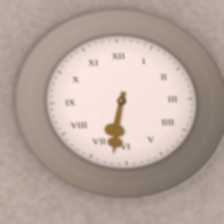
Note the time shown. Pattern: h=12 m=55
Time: h=6 m=32
